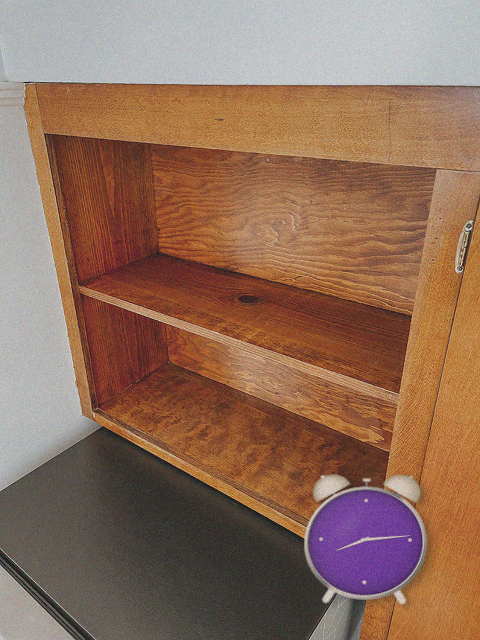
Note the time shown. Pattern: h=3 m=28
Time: h=8 m=14
